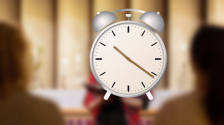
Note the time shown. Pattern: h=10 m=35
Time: h=10 m=21
